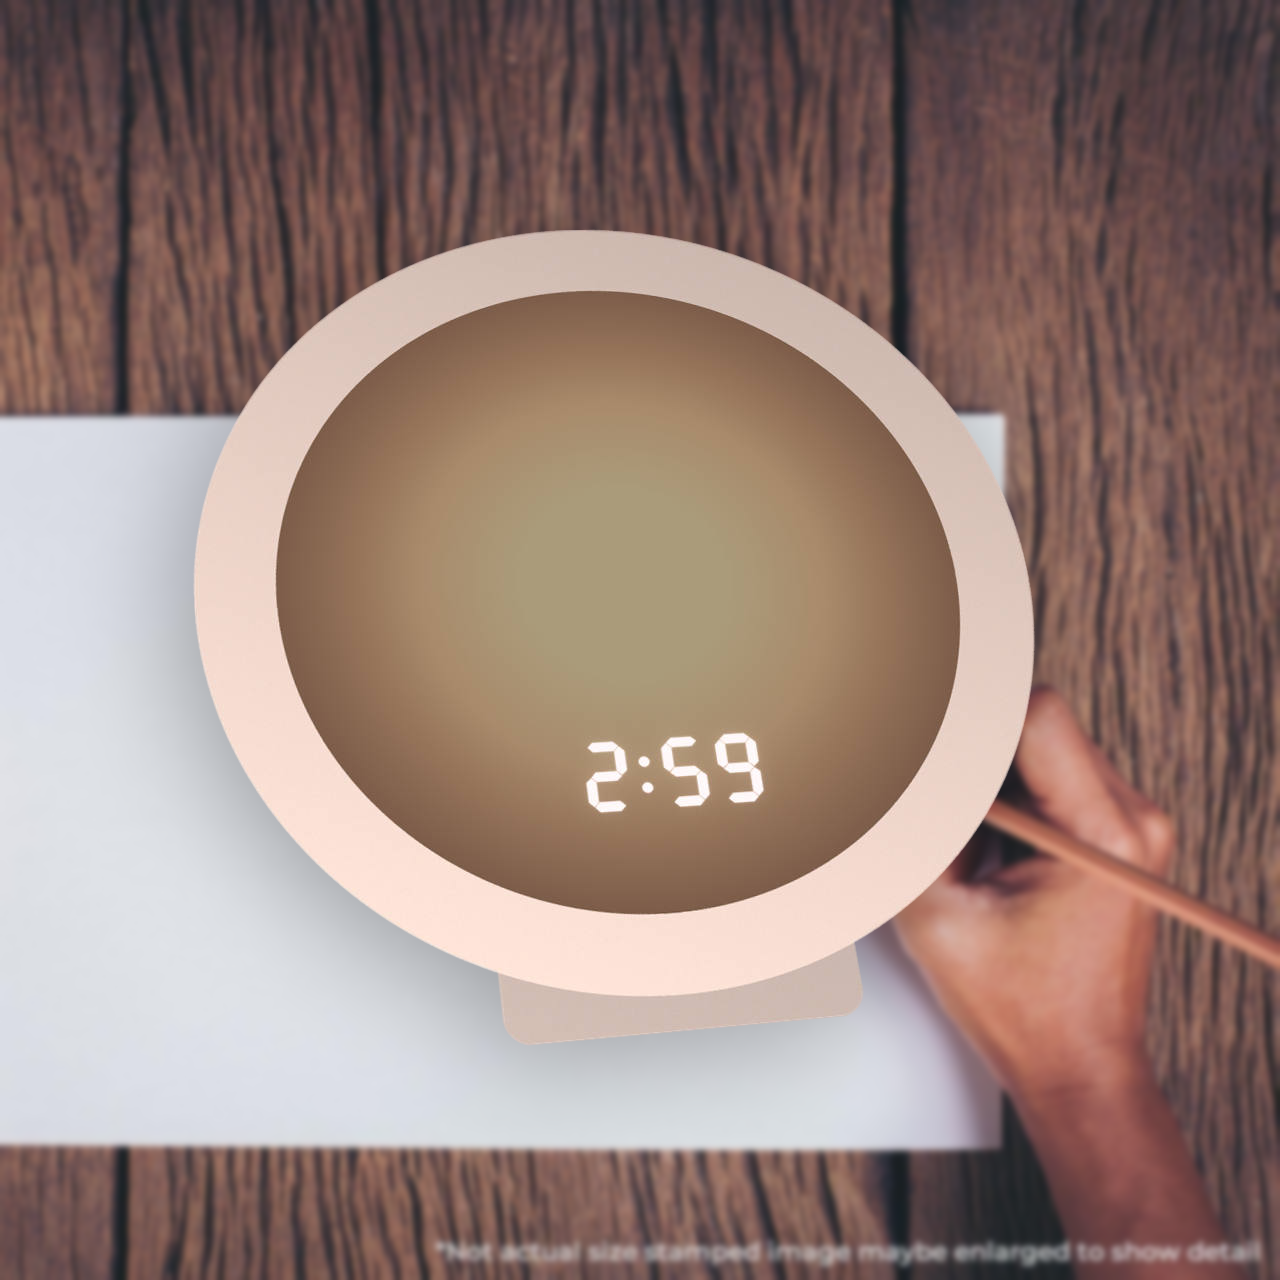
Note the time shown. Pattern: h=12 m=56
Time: h=2 m=59
